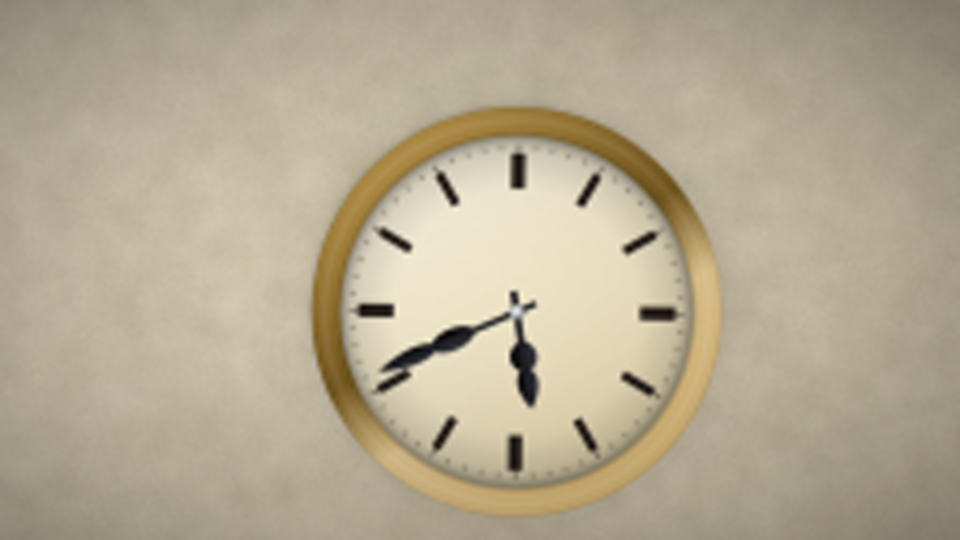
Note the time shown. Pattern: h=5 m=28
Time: h=5 m=41
